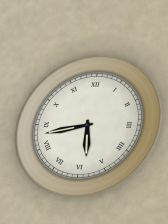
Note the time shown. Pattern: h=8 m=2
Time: h=5 m=43
